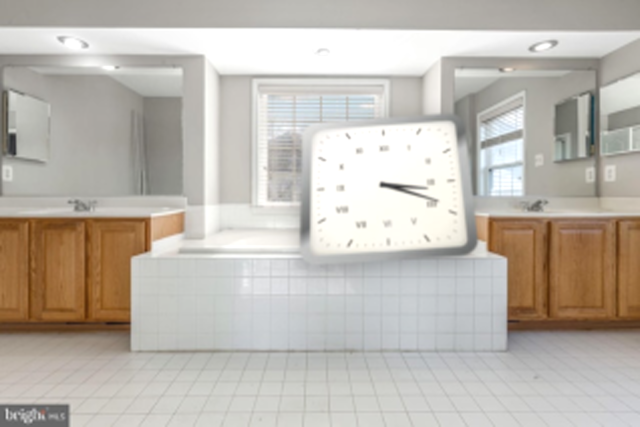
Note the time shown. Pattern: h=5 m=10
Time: h=3 m=19
